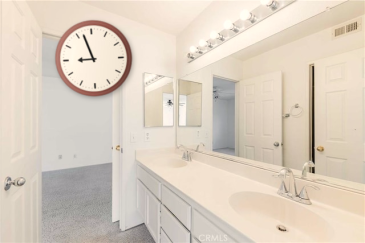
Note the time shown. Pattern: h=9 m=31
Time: h=8 m=57
